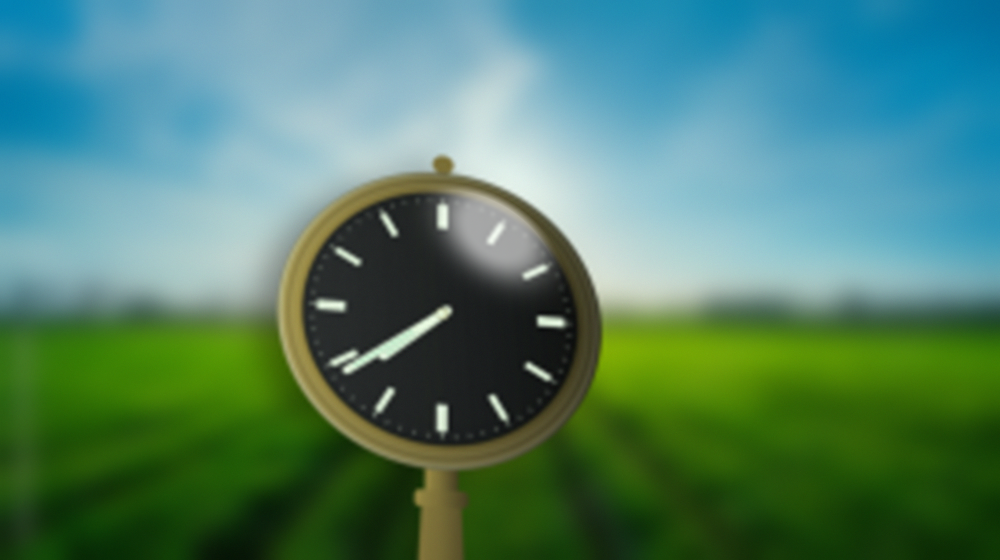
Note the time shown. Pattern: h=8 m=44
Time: h=7 m=39
